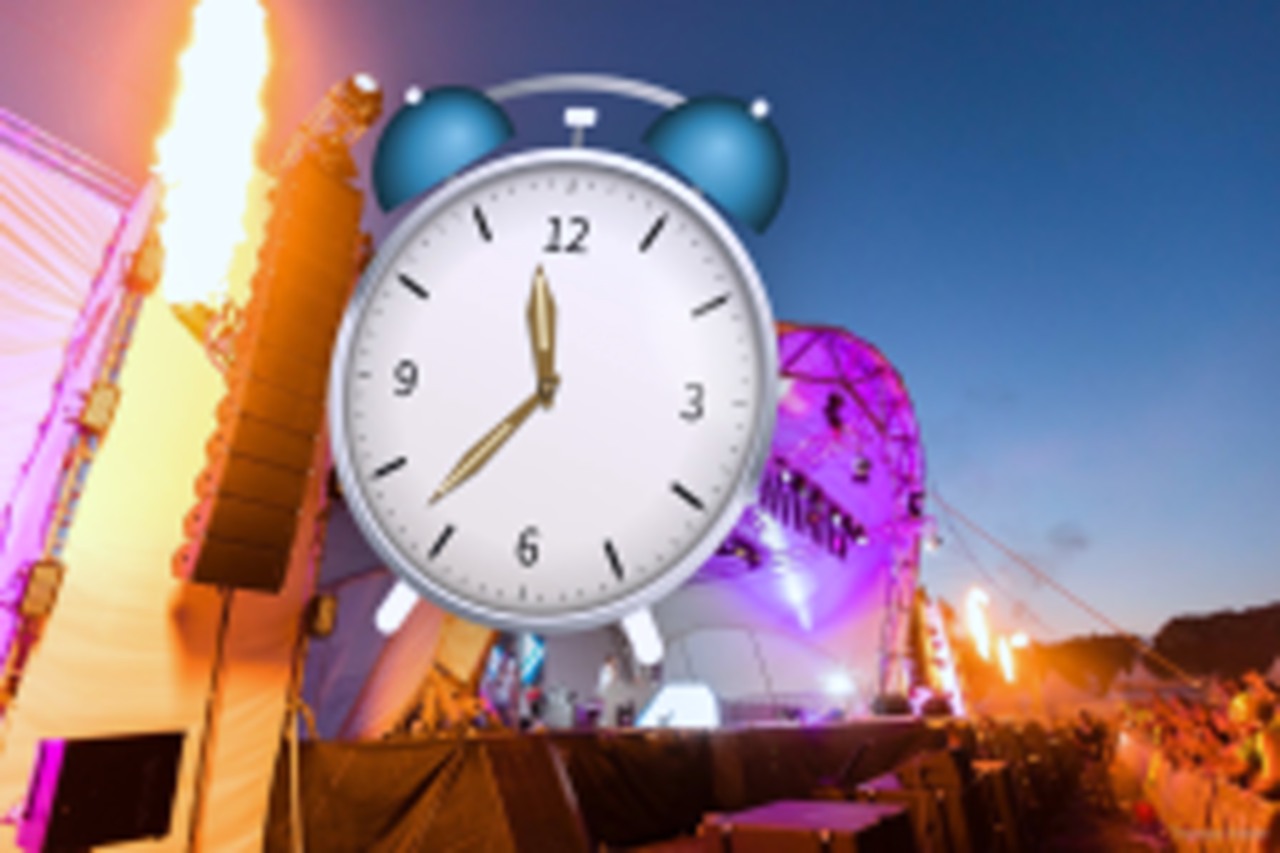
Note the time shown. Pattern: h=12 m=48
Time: h=11 m=37
